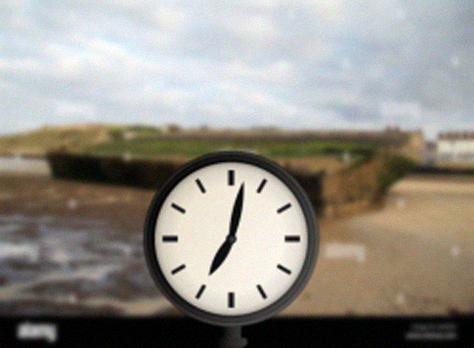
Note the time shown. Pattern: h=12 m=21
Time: h=7 m=2
